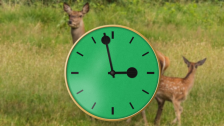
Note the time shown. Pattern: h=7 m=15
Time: h=2 m=58
